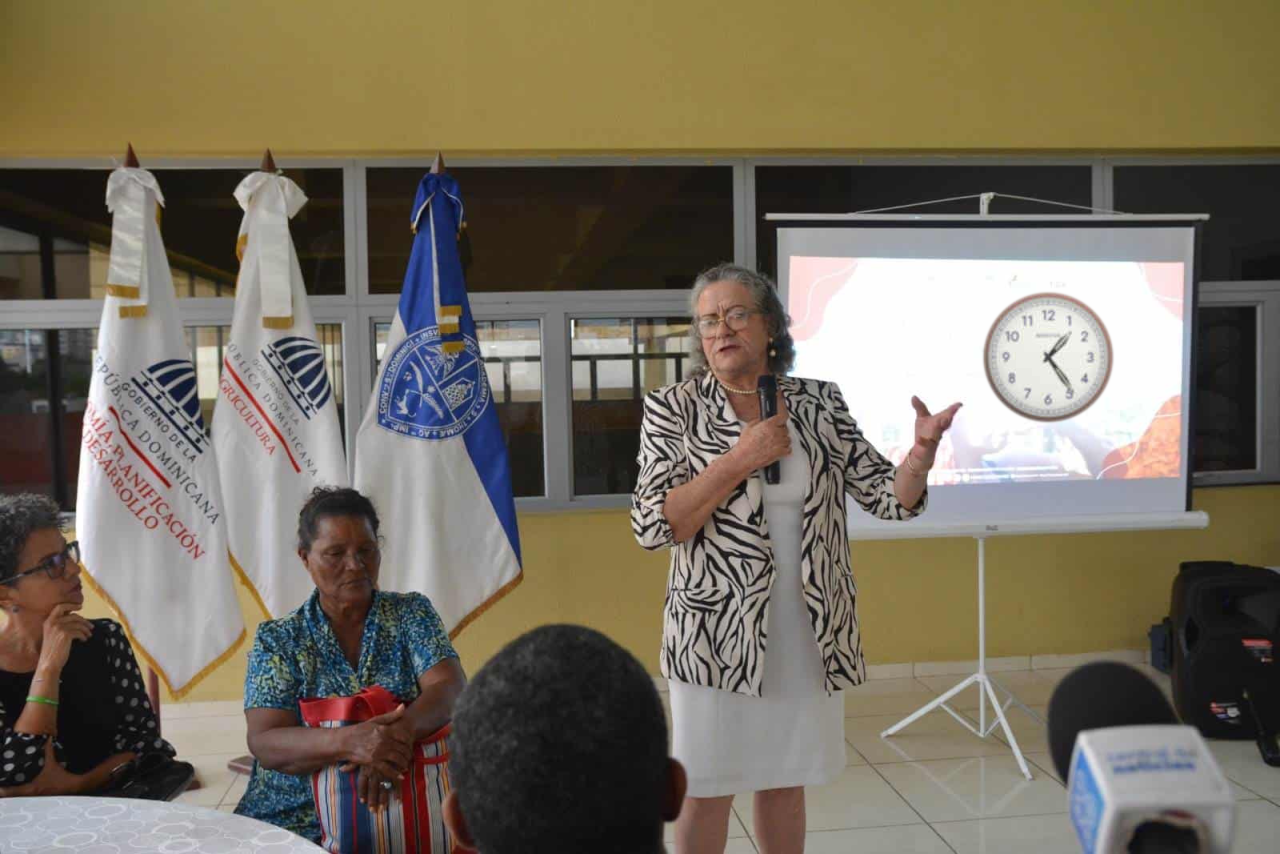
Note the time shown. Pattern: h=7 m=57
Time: h=1 m=24
